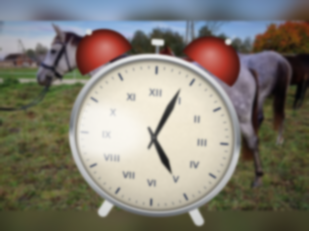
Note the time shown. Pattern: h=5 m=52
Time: h=5 m=4
